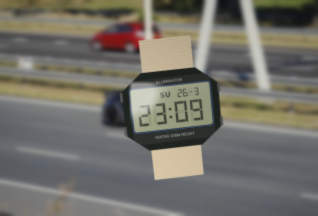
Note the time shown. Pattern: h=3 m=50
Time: h=23 m=9
